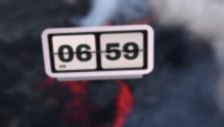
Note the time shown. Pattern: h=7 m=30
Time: h=6 m=59
